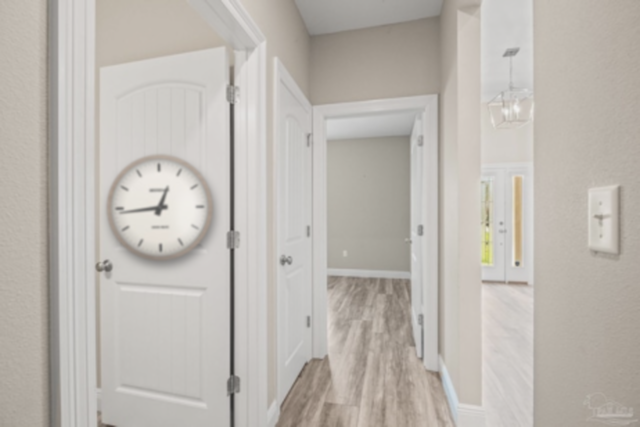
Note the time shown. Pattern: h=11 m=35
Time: h=12 m=44
